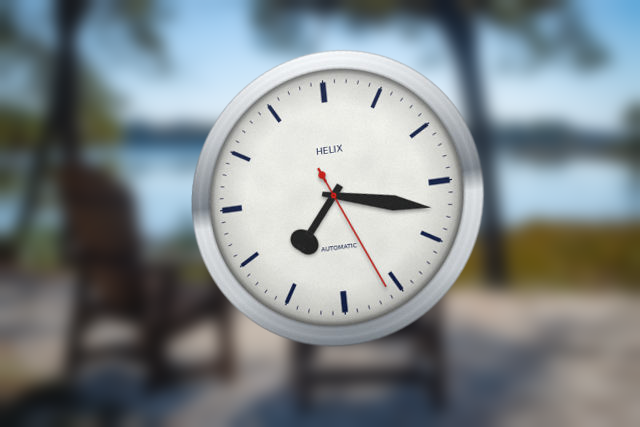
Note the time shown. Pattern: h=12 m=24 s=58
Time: h=7 m=17 s=26
